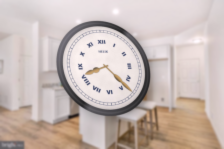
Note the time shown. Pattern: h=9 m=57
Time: h=8 m=23
